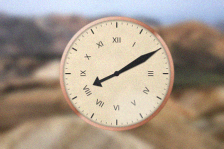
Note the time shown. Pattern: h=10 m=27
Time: h=8 m=10
